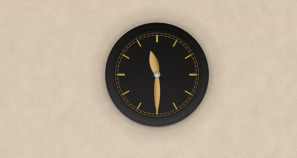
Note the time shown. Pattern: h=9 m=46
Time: h=11 m=30
